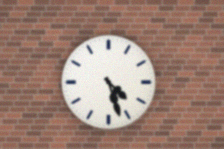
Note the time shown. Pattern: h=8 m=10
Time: h=4 m=27
